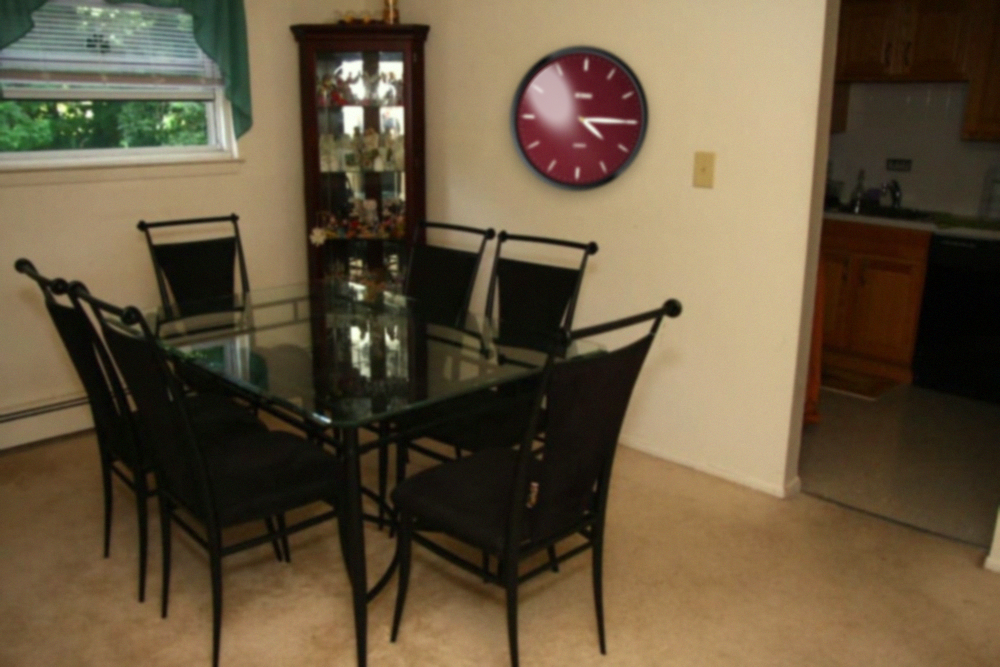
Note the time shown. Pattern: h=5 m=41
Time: h=4 m=15
